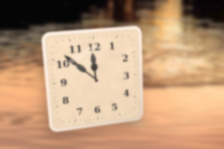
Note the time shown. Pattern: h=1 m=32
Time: h=11 m=52
